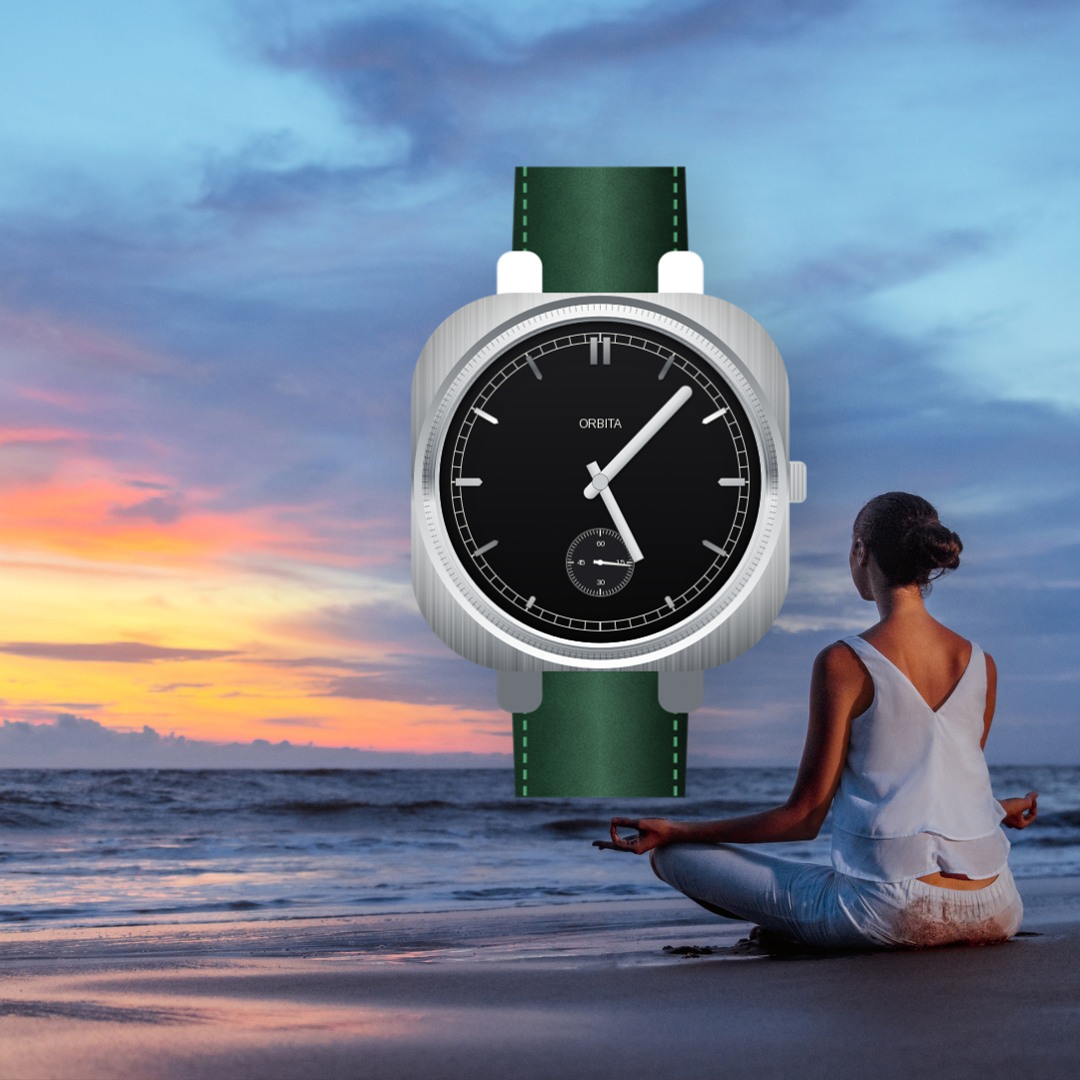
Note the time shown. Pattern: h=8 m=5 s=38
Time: h=5 m=7 s=16
